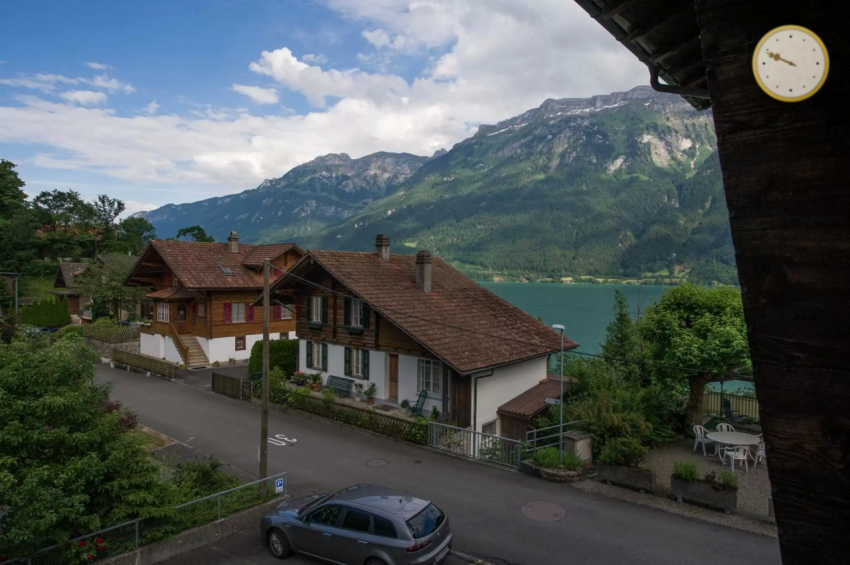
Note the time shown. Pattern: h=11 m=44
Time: h=9 m=49
